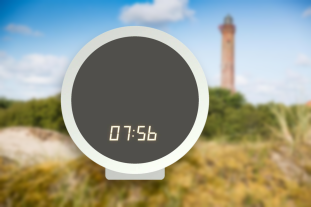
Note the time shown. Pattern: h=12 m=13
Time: h=7 m=56
